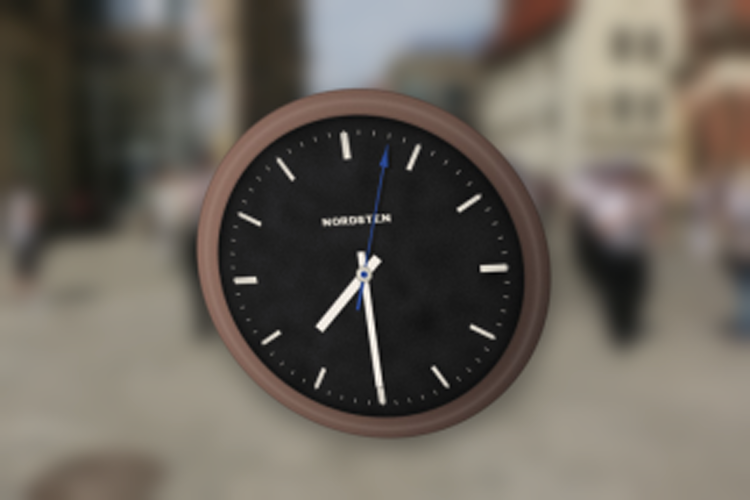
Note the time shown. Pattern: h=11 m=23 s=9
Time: h=7 m=30 s=3
